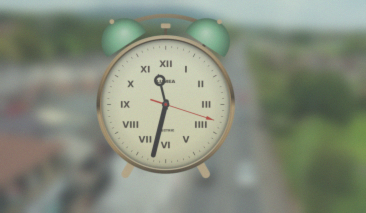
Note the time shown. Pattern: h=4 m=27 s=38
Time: h=11 m=32 s=18
